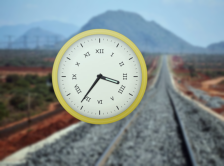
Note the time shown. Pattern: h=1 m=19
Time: h=3 m=36
